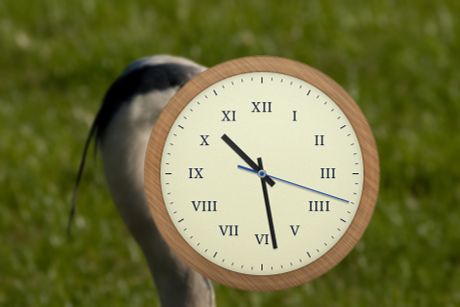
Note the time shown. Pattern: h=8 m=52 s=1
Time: h=10 m=28 s=18
